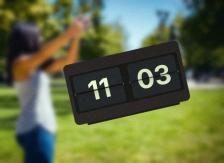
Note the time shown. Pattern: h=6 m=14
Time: h=11 m=3
